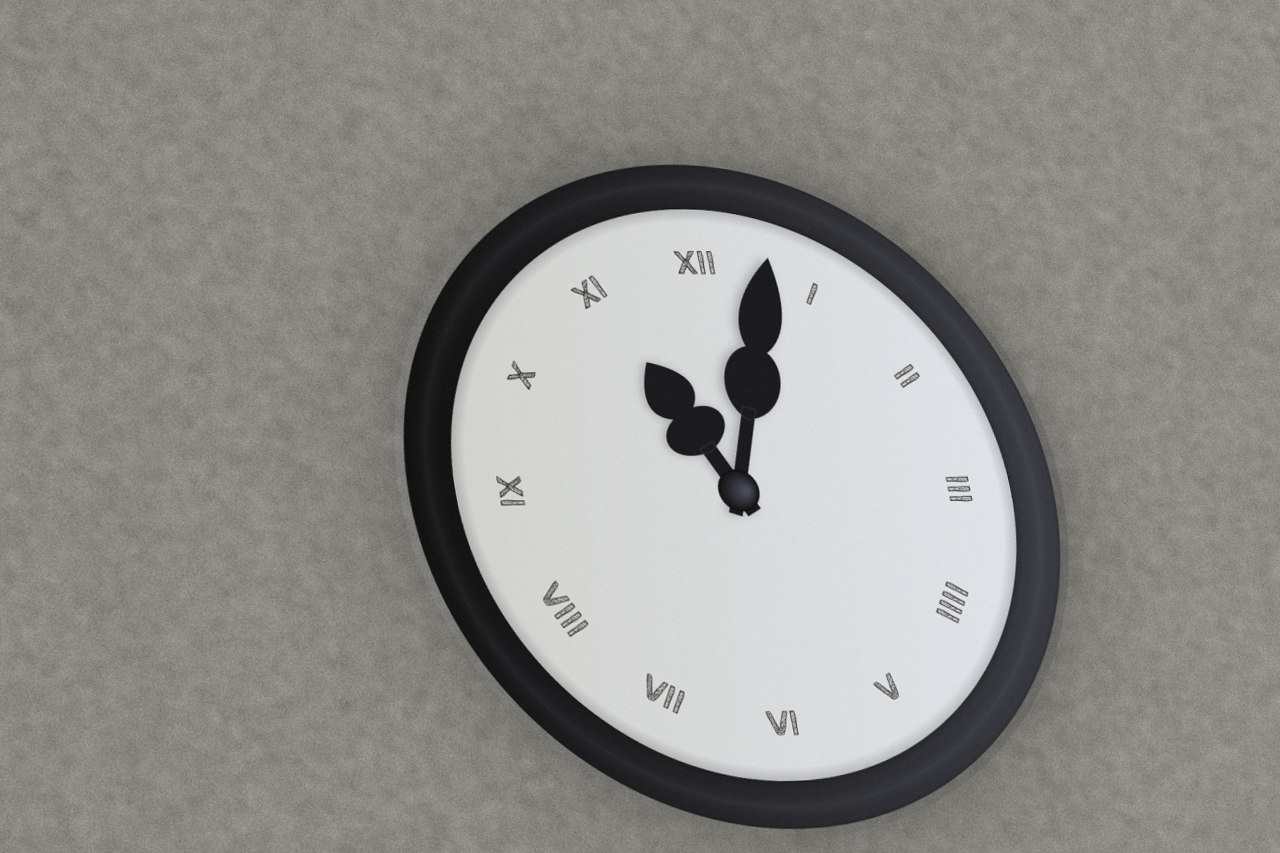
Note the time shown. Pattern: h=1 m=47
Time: h=11 m=3
